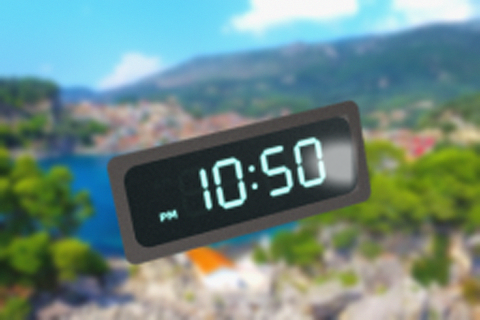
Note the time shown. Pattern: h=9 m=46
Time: h=10 m=50
